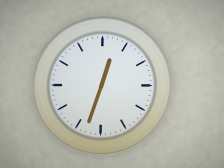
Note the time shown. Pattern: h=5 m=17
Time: h=12 m=33
